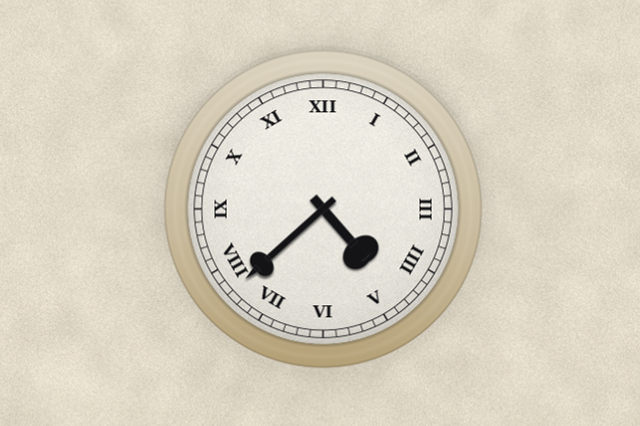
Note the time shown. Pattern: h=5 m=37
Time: h=4 m=38
